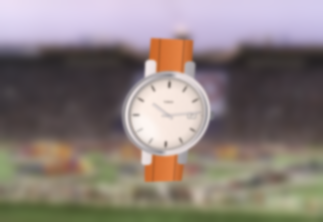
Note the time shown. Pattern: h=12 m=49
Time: h=10 m=14
